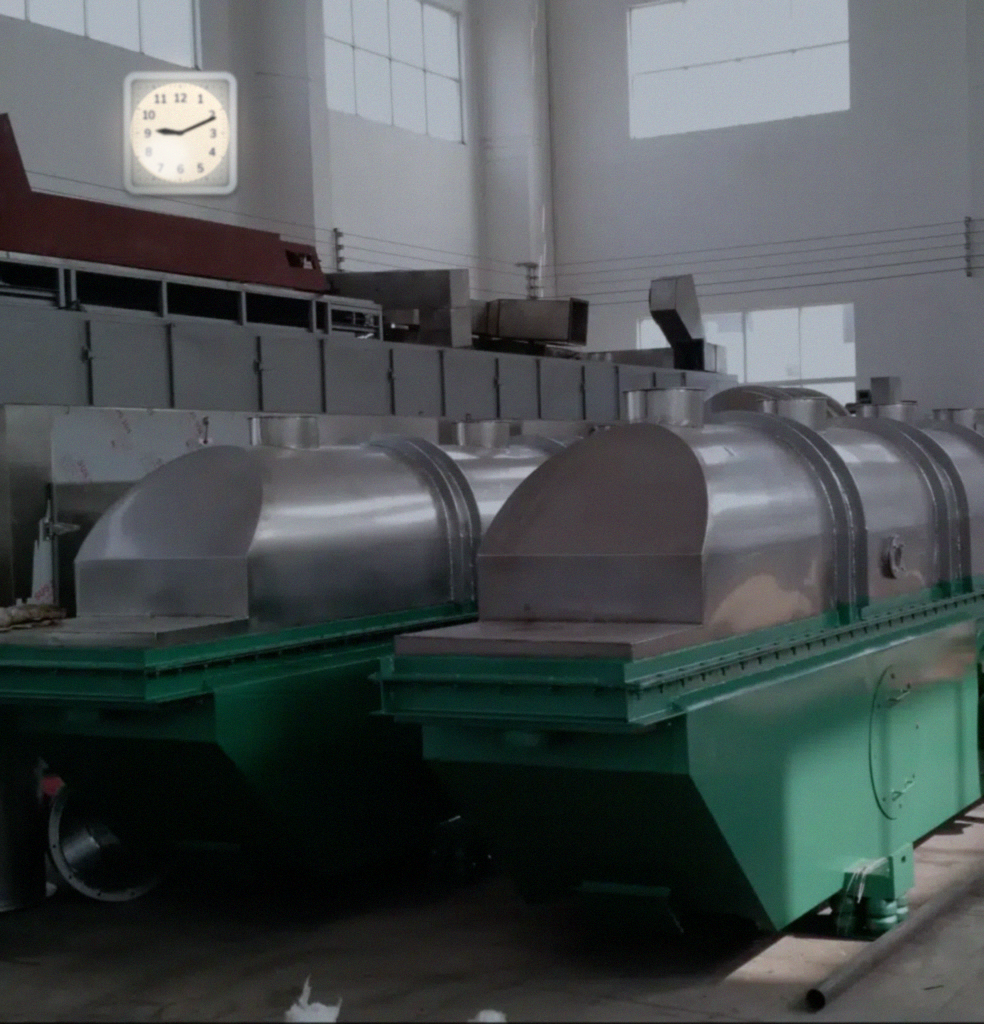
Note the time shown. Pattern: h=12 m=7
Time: h=9 m=11
